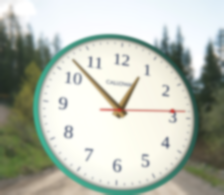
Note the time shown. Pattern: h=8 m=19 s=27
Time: h=12 m=52 s=14
